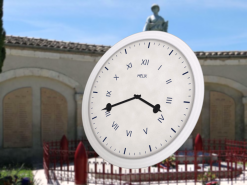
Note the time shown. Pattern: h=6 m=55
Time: h=3 m=41
